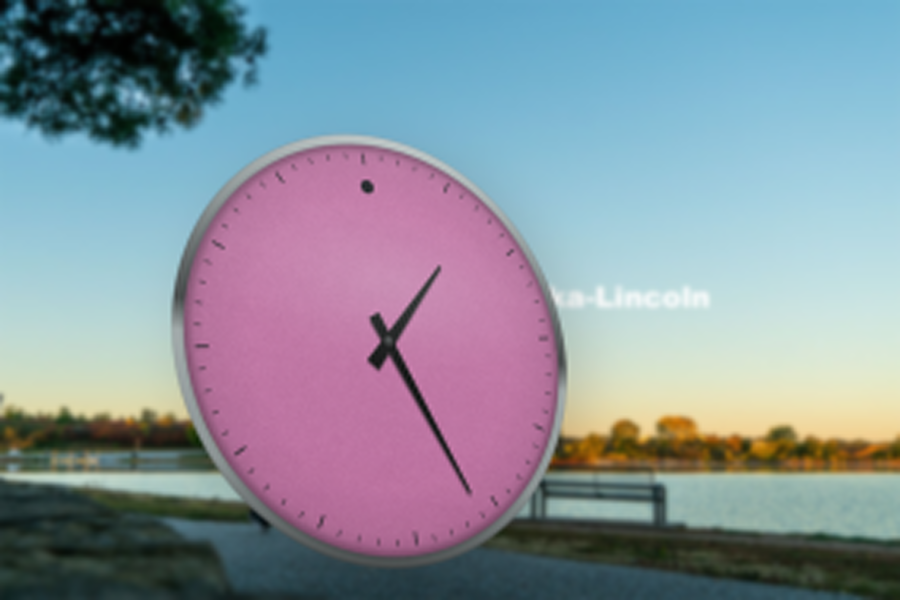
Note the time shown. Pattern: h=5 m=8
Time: h=1 m=26
